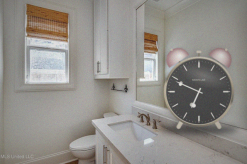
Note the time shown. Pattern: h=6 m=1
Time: h=6 m=49
